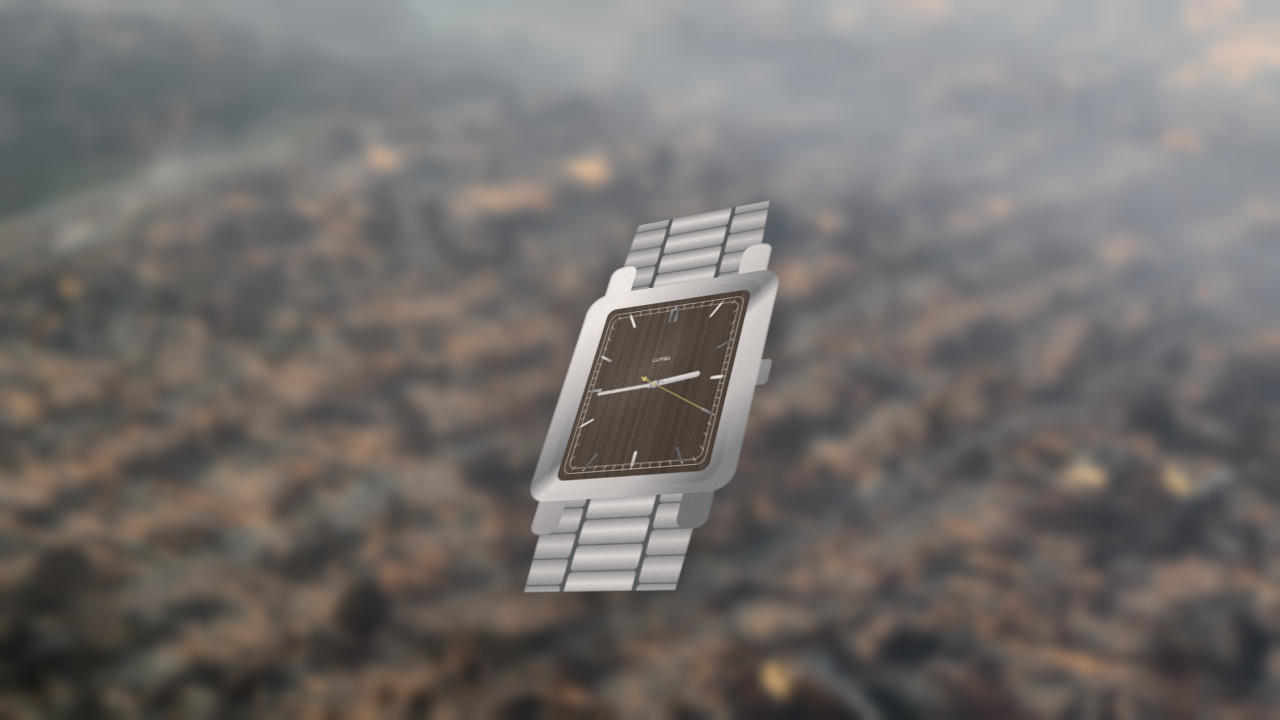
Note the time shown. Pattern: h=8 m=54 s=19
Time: h=2 m=44 s=20
